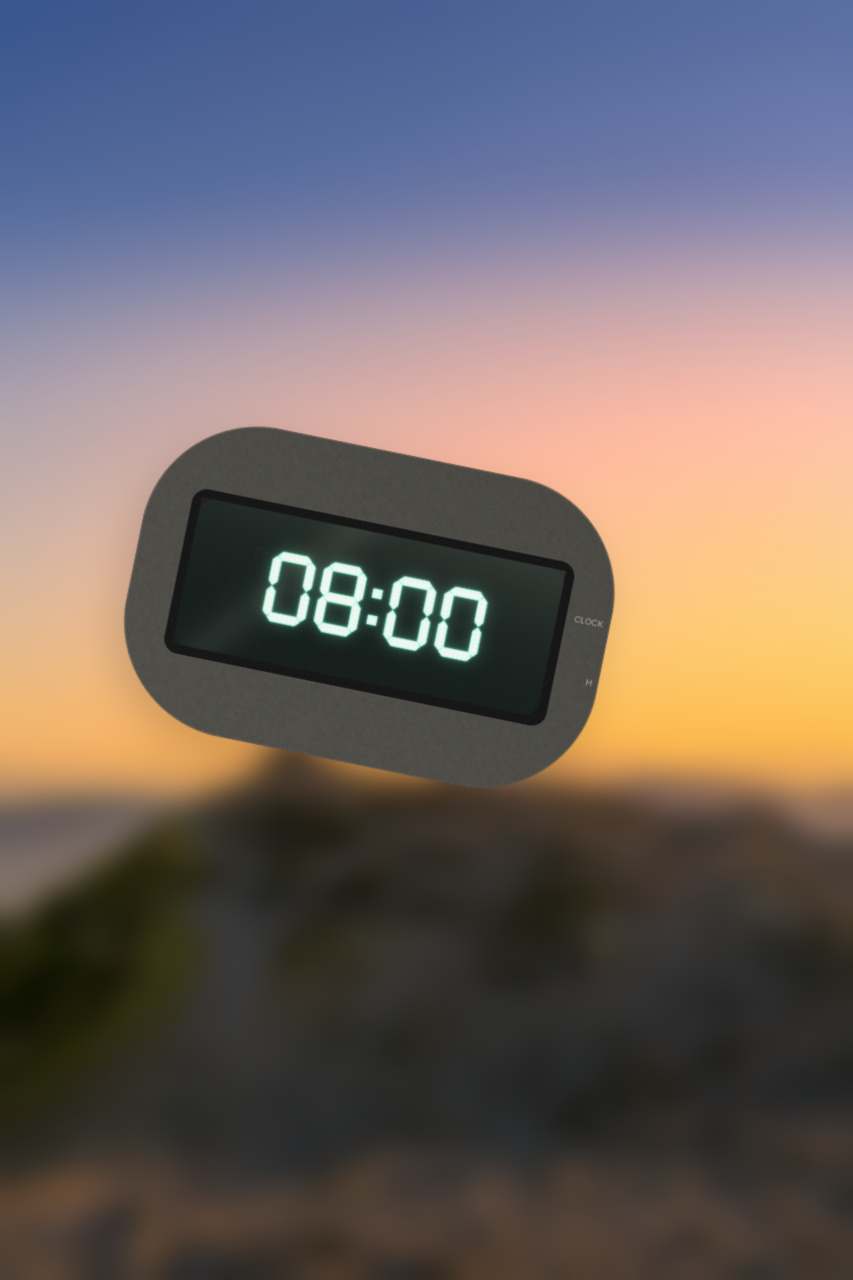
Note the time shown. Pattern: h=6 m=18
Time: h=8 m=0
